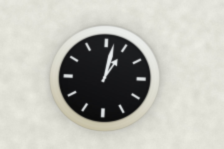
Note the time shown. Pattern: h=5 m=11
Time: h=1 m=2
